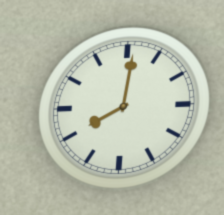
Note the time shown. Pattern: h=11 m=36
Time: h=8 m=1
